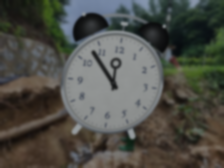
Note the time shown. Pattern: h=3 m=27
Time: h=11 m=53
